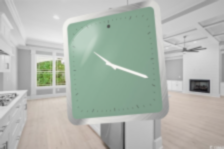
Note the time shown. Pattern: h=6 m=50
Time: h=10 m=19
